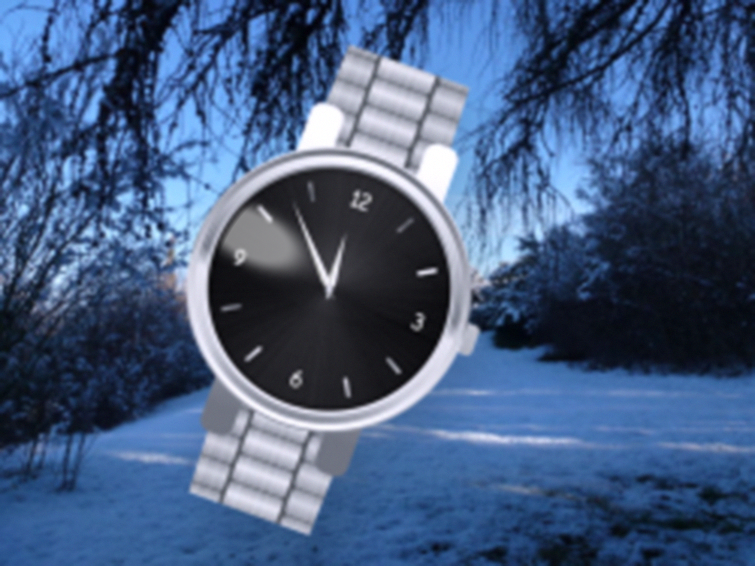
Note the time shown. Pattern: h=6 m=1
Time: h=11 m=53
